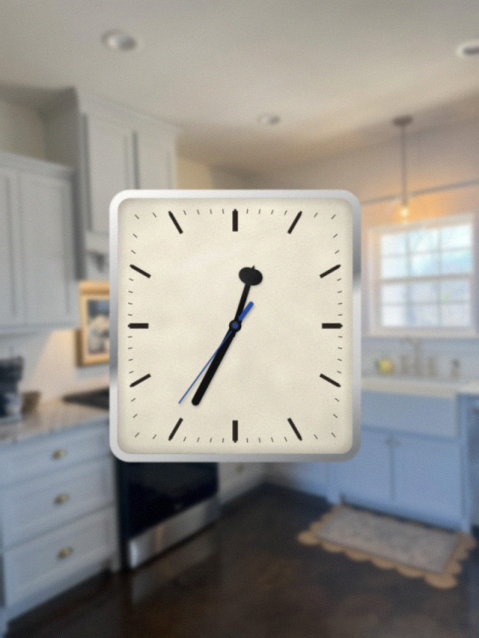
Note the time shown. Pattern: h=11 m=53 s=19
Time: h=12 m=34 s=36
